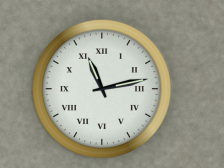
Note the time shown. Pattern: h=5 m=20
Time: h=11 m=13
